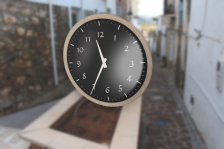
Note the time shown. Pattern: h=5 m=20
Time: h=11 m=35
